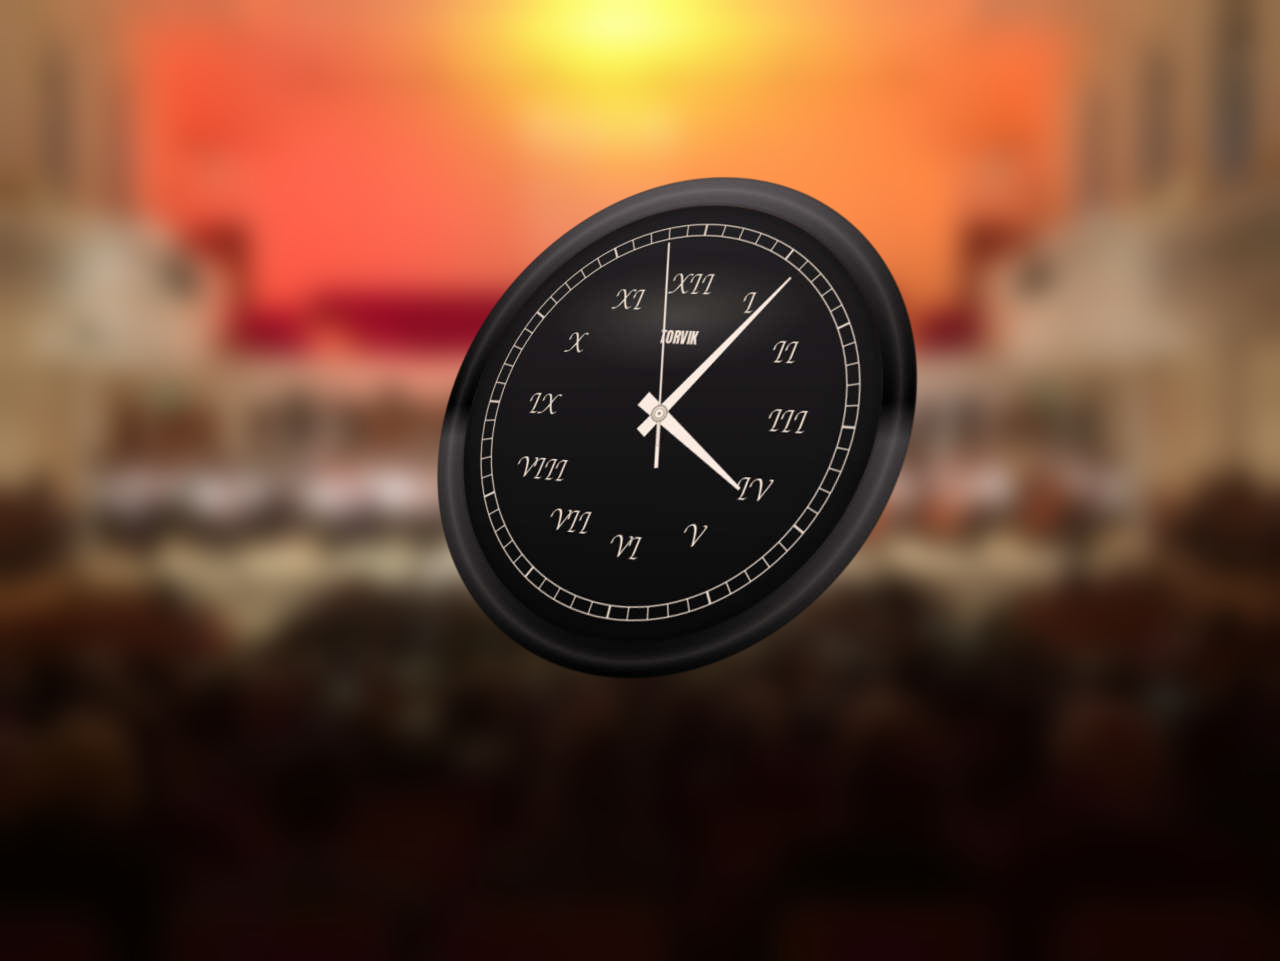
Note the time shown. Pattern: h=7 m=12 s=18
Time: h=4 m=5 s=58
